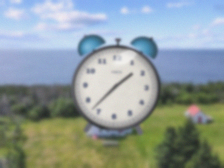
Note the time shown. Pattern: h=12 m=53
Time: h=1 m=37
